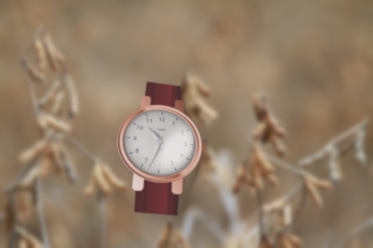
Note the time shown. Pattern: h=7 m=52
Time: h=10 m=33
